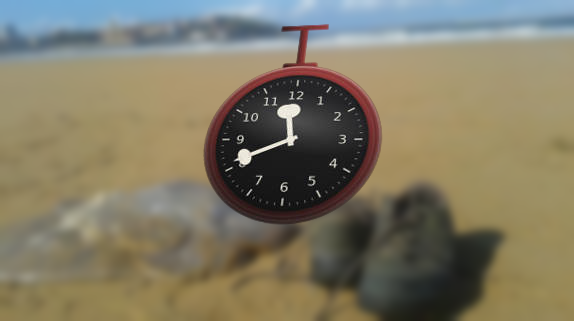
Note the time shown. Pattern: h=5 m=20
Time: h=11 m=41
